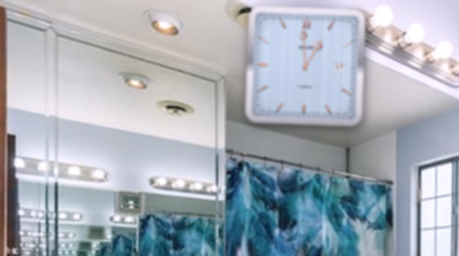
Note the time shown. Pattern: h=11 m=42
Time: h=12 m=59
